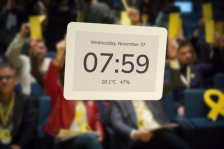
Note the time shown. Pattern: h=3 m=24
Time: h=7 m=59
